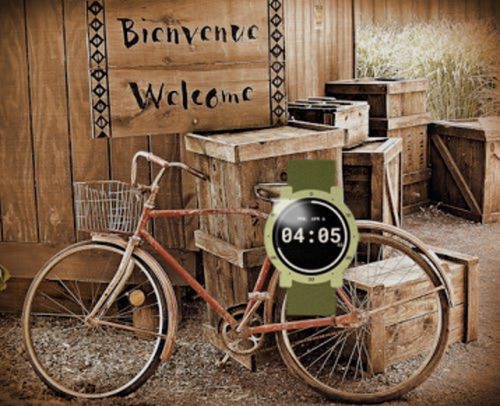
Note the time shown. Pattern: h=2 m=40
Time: h=4 m=5
